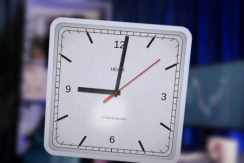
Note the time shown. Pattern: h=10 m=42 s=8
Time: h=9 m=1 s=8
